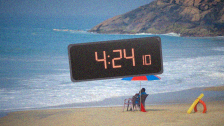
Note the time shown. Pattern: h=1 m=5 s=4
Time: h=4 m=24 s=10
